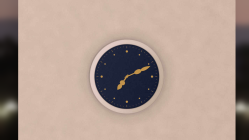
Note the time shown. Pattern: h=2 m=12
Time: h=7 m=11
